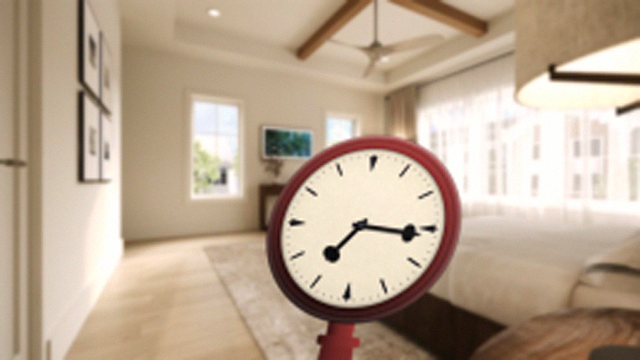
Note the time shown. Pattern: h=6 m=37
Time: h=7 m=16
